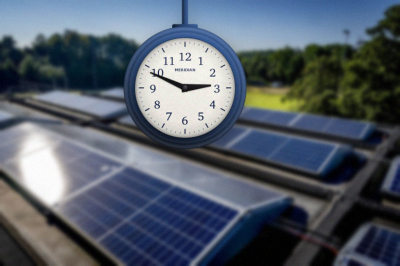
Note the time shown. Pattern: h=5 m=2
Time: h=2 m=49
